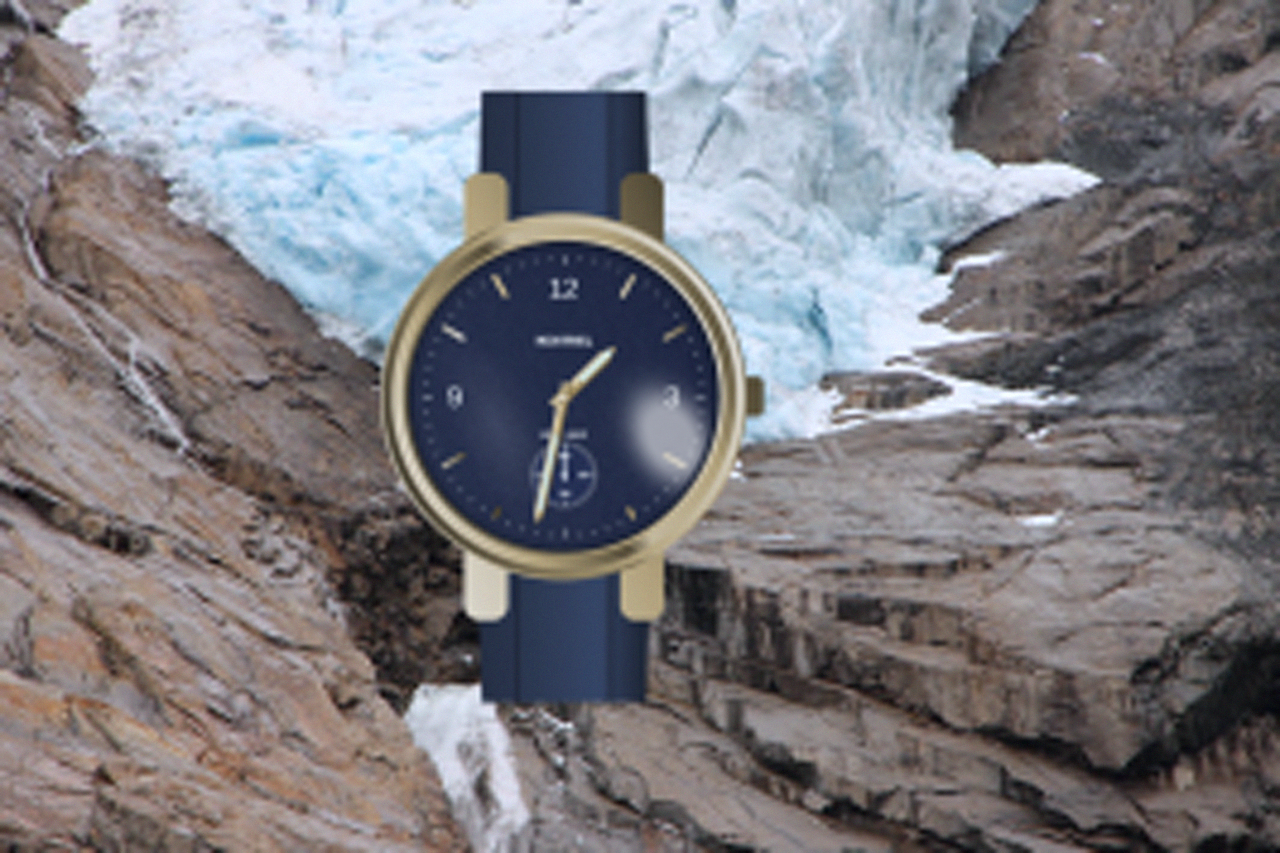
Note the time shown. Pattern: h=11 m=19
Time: h=1 m=32
